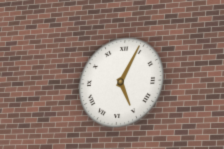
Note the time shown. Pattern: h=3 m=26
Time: h=5 m=4
